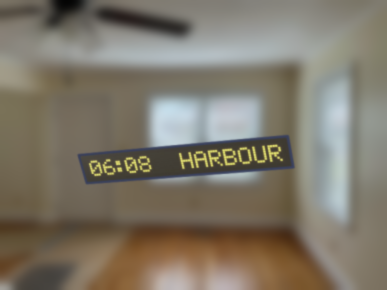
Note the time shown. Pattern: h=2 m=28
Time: h=6 m=8
